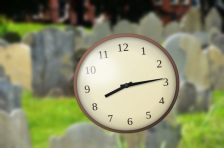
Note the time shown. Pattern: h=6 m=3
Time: h=8 m=14
